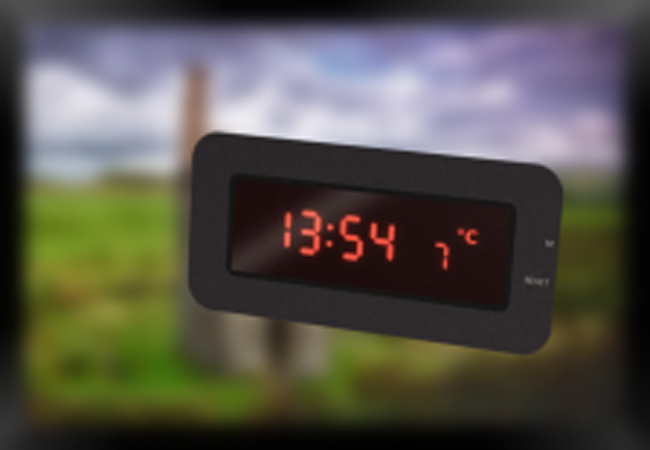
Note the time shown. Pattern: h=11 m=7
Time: h=13 m=54
